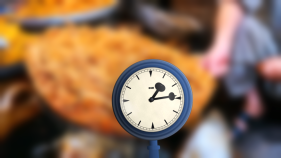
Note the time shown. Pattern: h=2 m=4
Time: h=1 m=14
